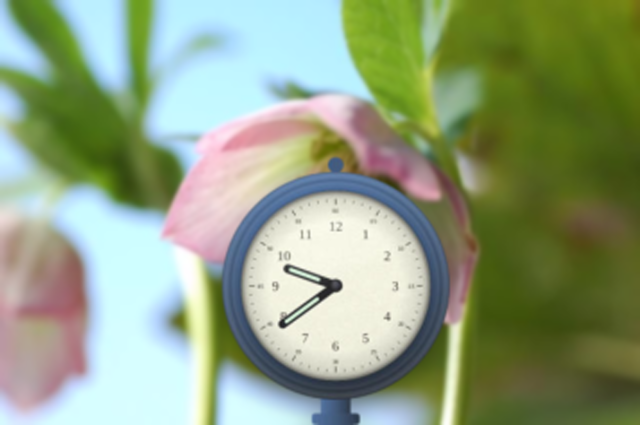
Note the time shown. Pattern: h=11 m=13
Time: h=9 m=39
